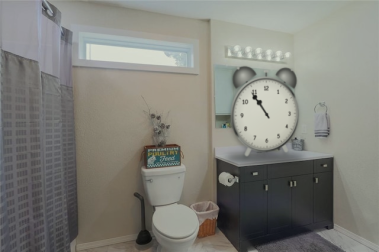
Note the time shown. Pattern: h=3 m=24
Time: h=10 m=54
